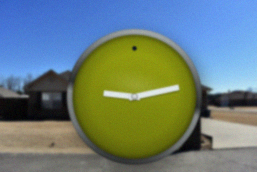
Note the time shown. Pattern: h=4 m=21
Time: h=9 m=13
